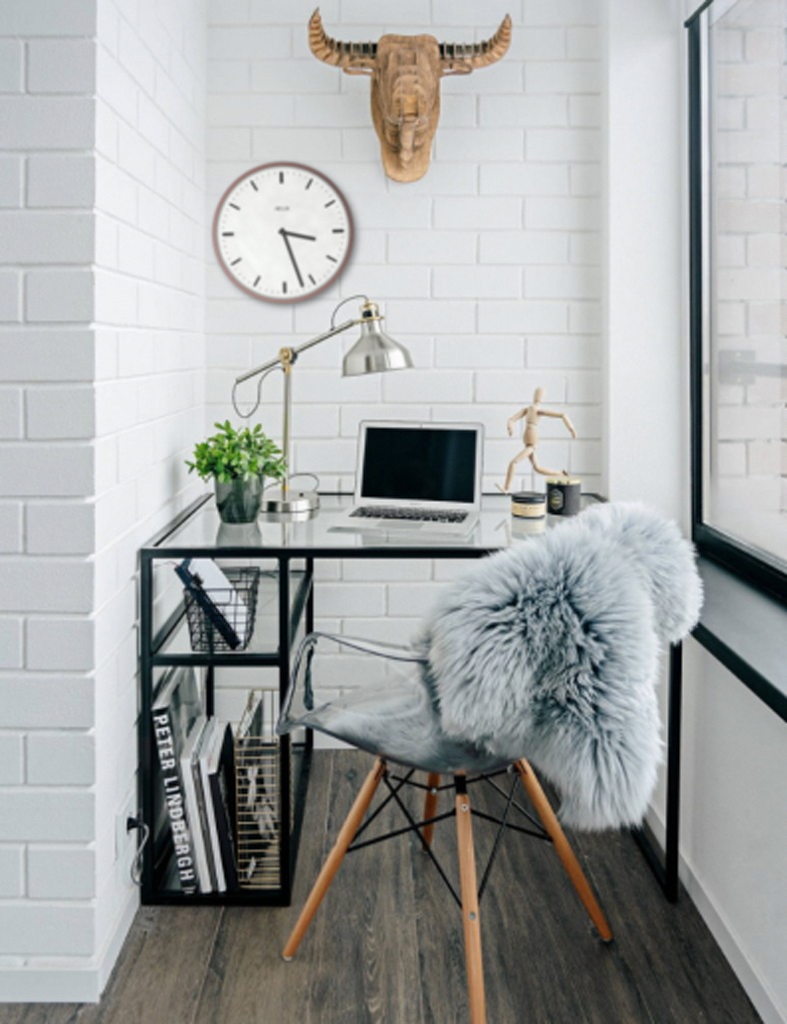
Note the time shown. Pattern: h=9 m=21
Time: h=3 m=27
